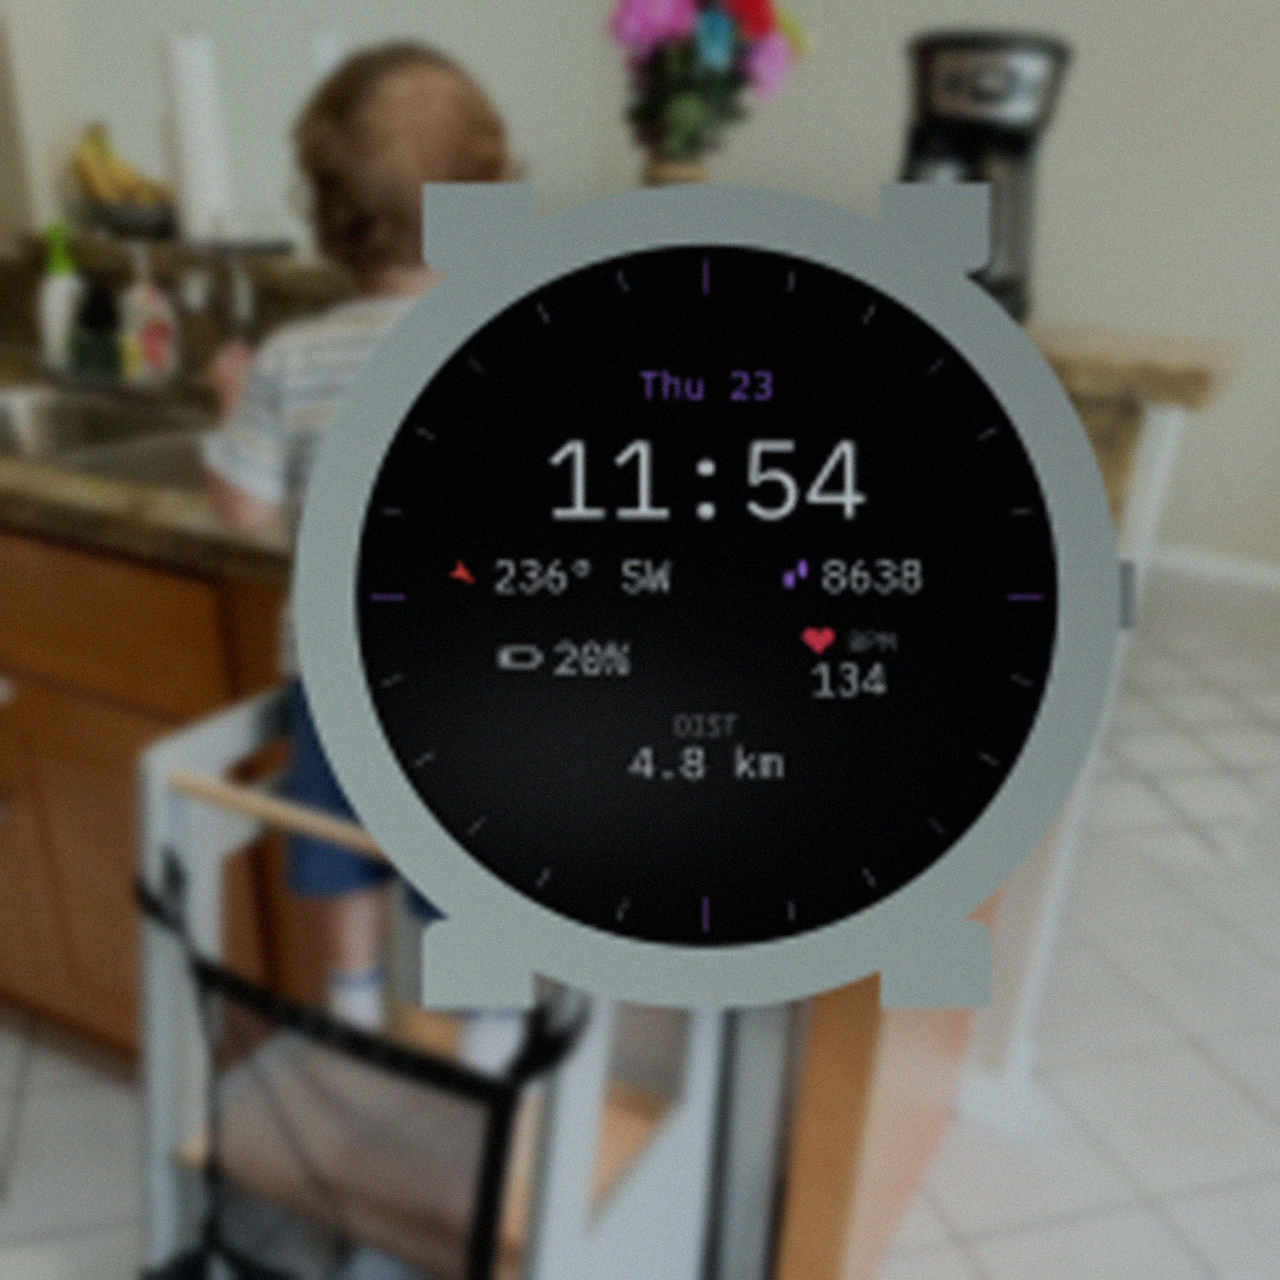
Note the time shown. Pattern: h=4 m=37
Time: h=11 m=54
